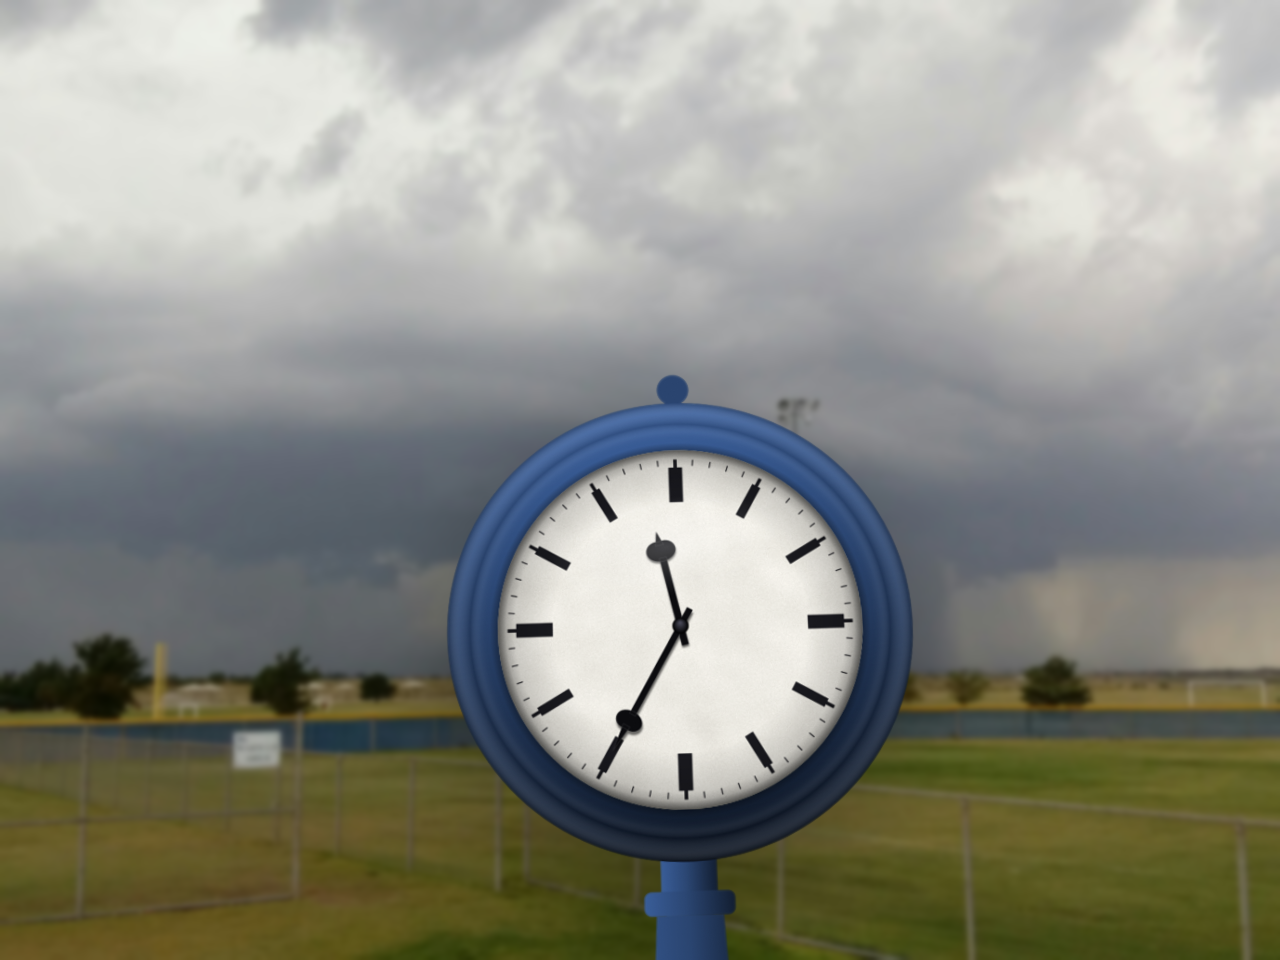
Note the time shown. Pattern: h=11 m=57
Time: h=11 m=35
